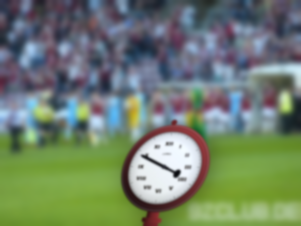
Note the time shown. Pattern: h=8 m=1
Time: h=3 m=49
